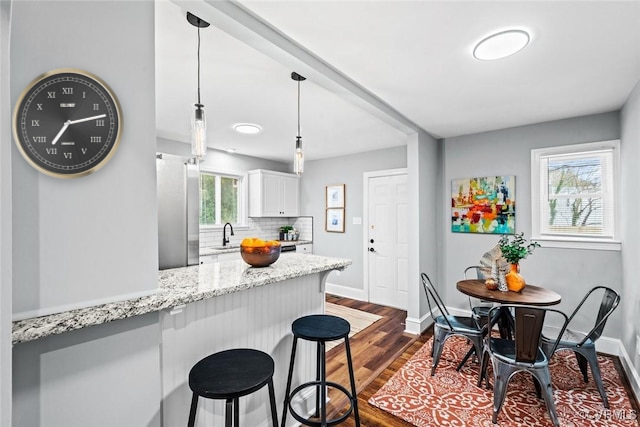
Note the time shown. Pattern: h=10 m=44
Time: h=7 m=13
